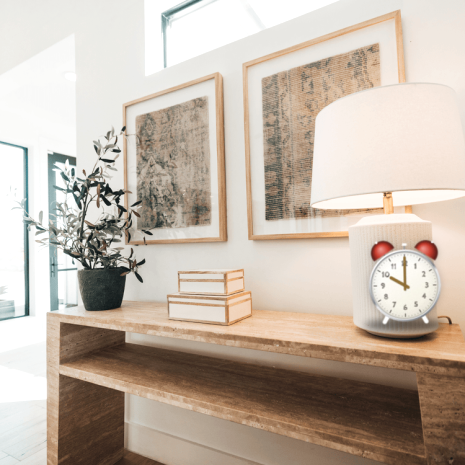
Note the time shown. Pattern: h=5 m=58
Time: h=10 m=0
